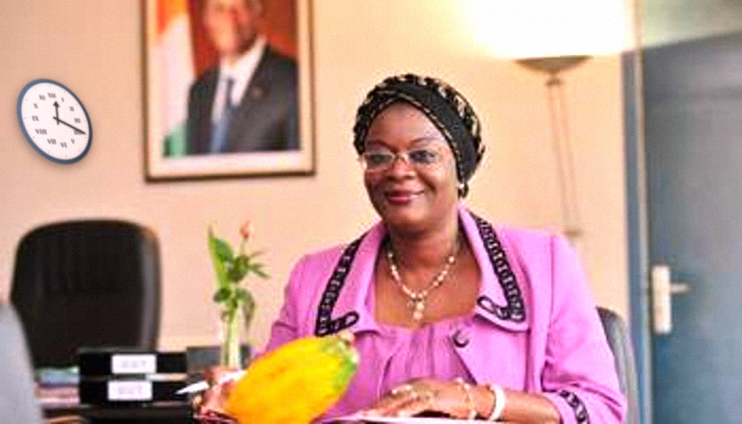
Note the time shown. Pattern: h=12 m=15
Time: h=12 m=19
